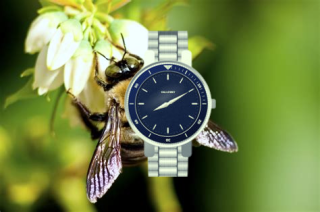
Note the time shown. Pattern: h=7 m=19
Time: h=8 m=10
